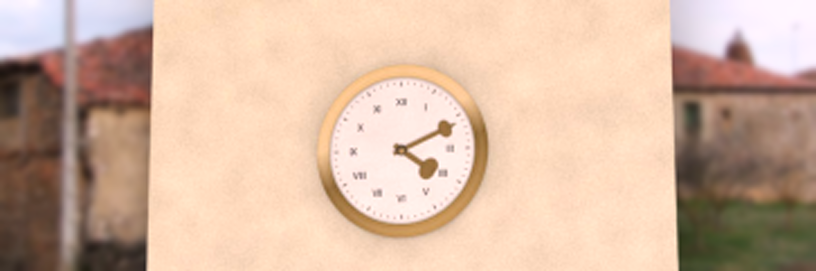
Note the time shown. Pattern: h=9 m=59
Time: h=4 m=11
